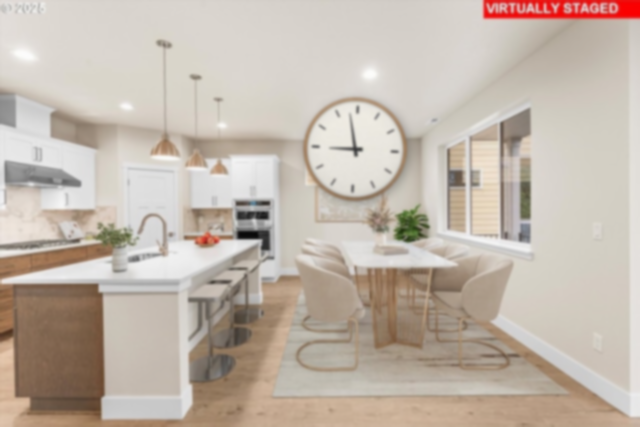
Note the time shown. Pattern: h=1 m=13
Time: h=8 m=58
